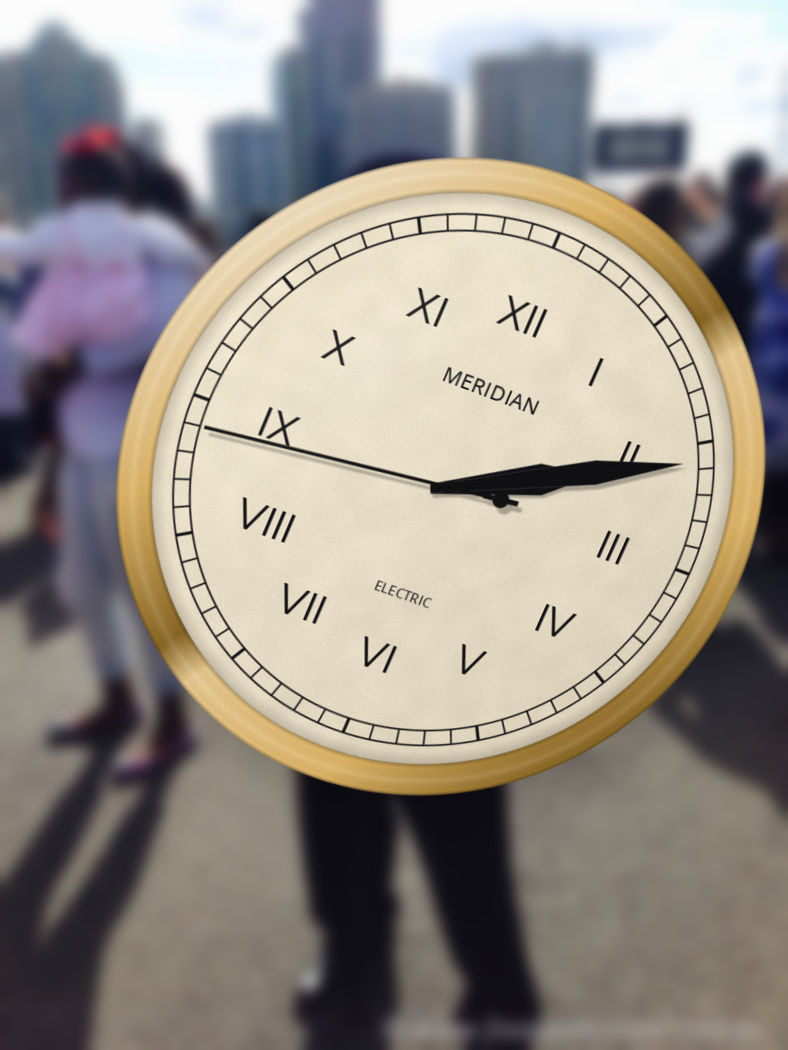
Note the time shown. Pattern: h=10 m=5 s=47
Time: h=2 m=10 s=44
